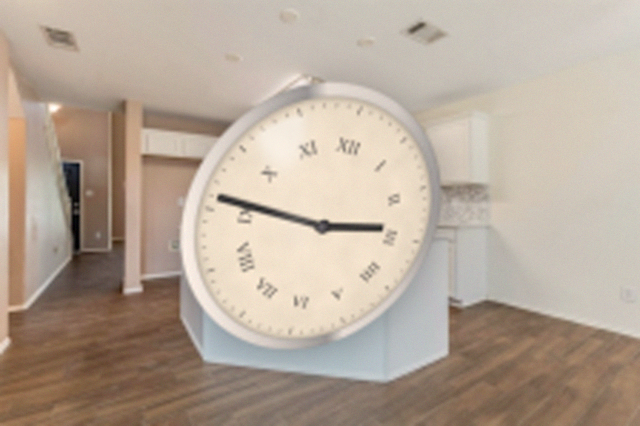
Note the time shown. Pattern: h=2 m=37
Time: h=2 m=46
